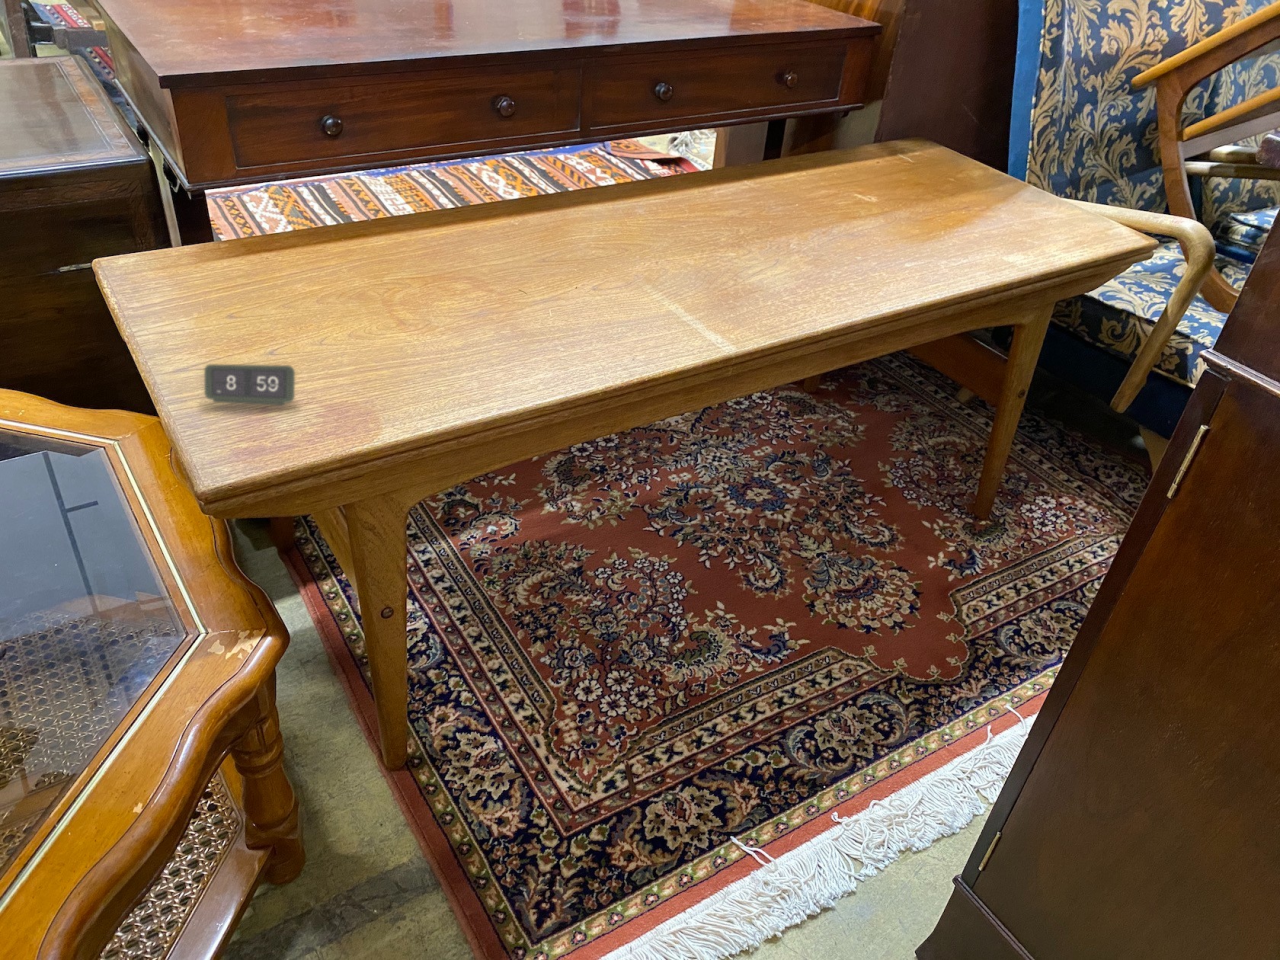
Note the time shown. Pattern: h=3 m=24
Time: h=8 m=59
